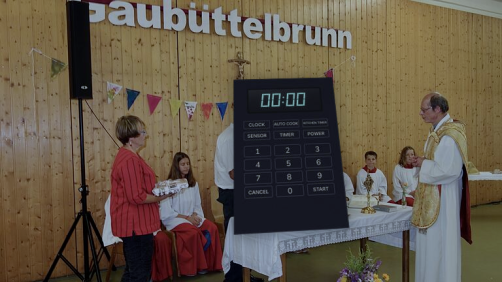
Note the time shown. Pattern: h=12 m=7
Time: h=0 m=0
